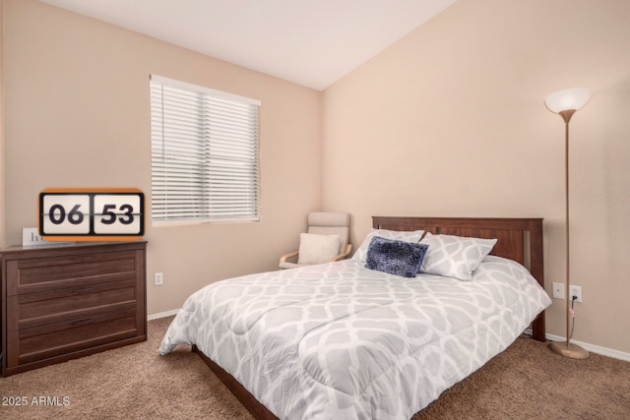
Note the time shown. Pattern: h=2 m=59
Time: h=6 m=53
